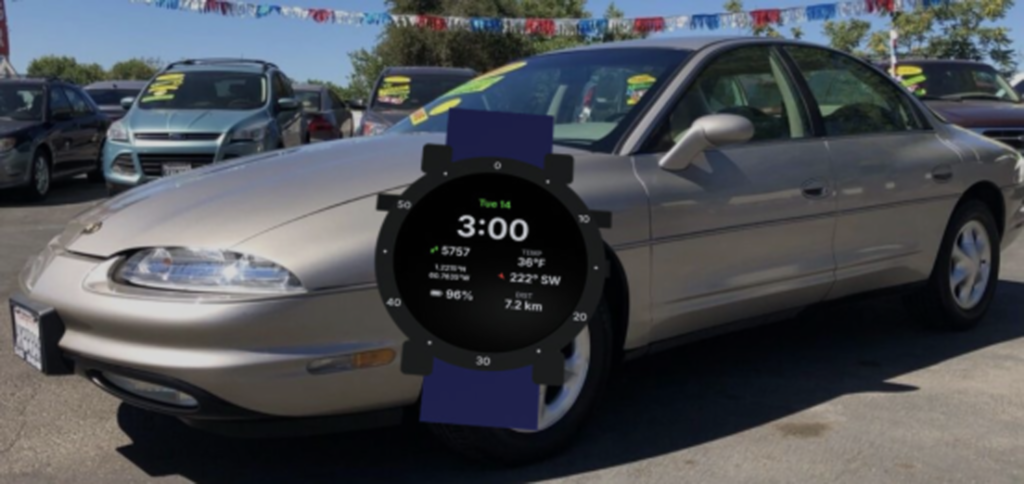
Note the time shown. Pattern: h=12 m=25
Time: h=3 m=0
